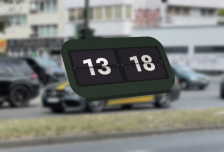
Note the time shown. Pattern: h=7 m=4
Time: h=13 m=18
